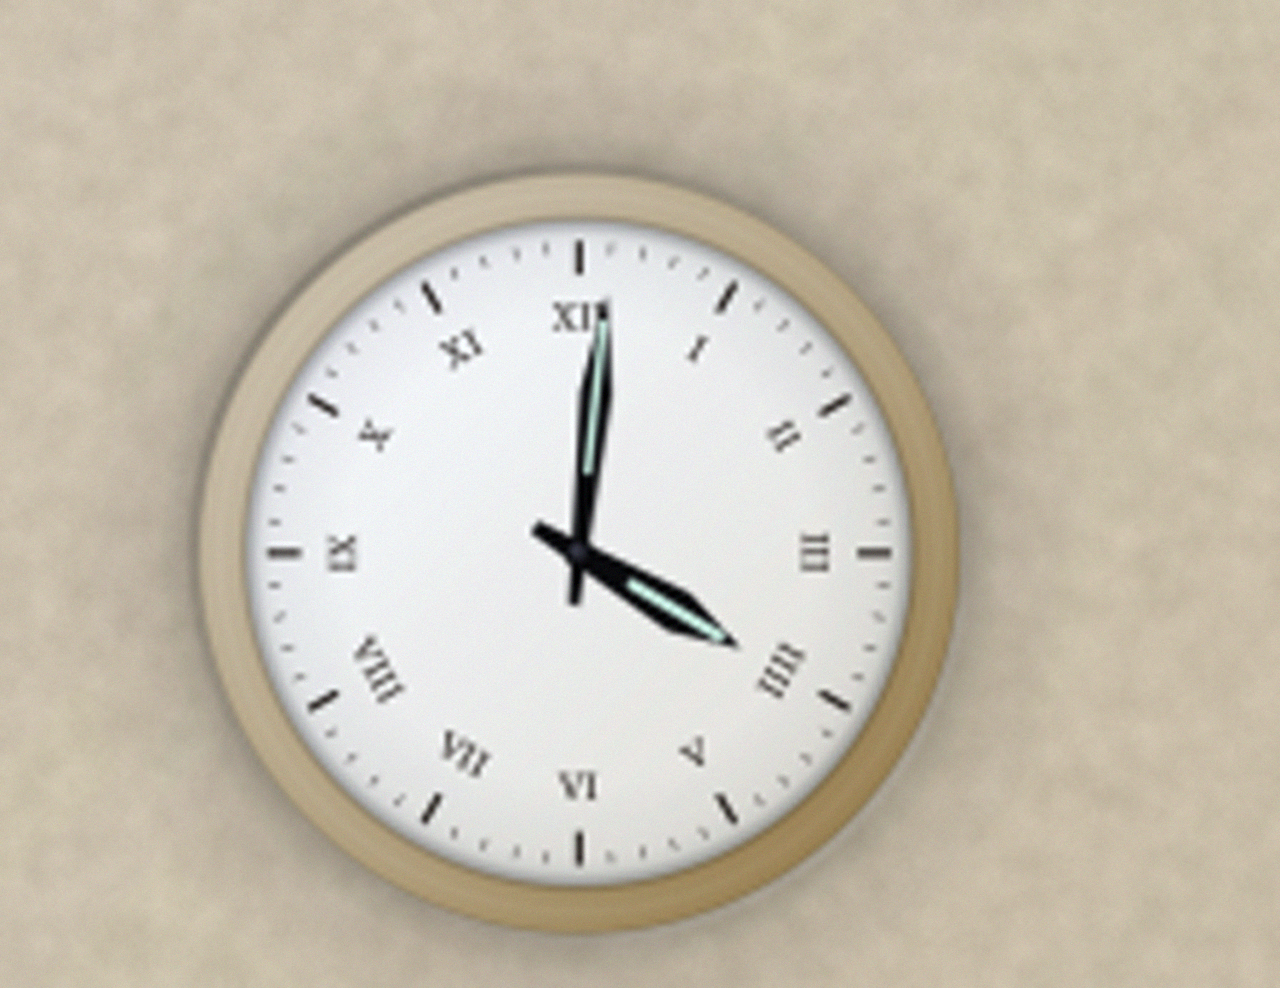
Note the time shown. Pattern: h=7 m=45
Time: h=4 m=1
